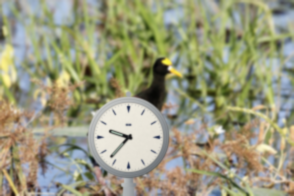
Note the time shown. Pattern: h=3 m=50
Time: h=9 m=37
